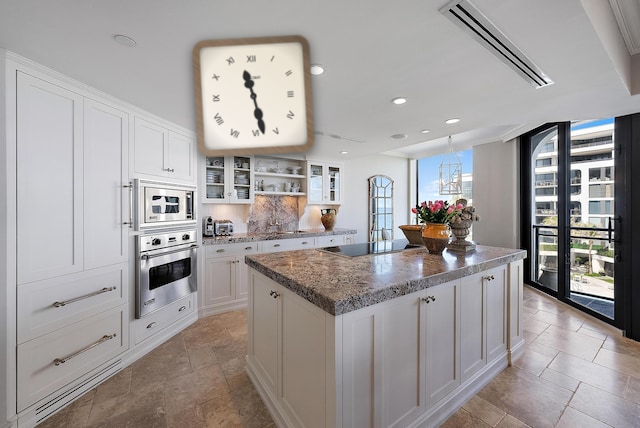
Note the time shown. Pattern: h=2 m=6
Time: h=11 m=28
